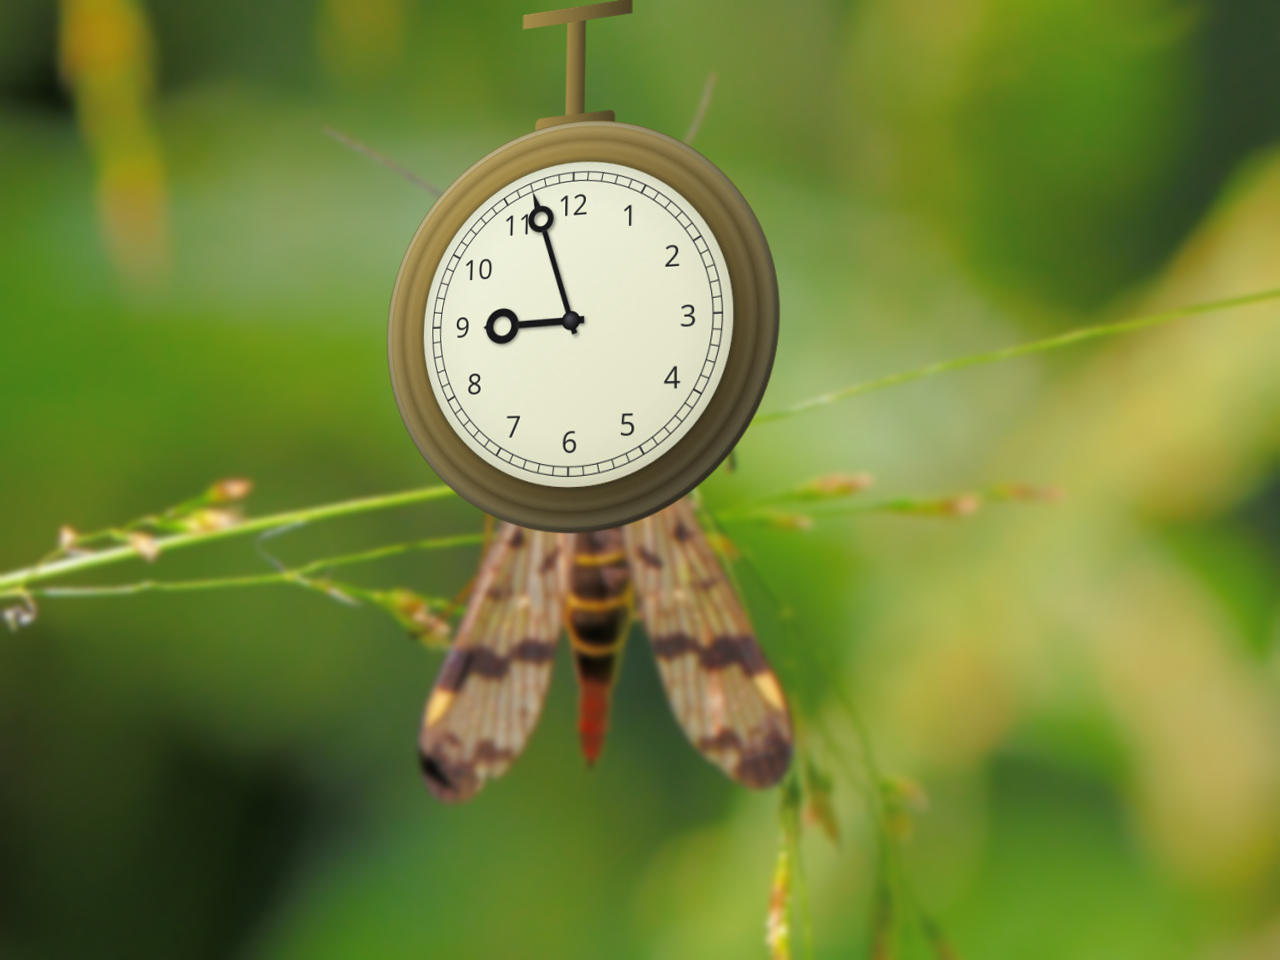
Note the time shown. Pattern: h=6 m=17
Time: h=8 m=57
